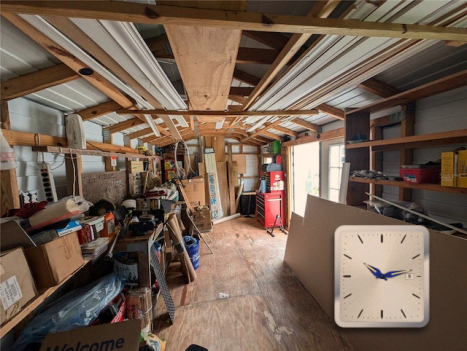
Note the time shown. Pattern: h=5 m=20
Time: h=10 m=13
